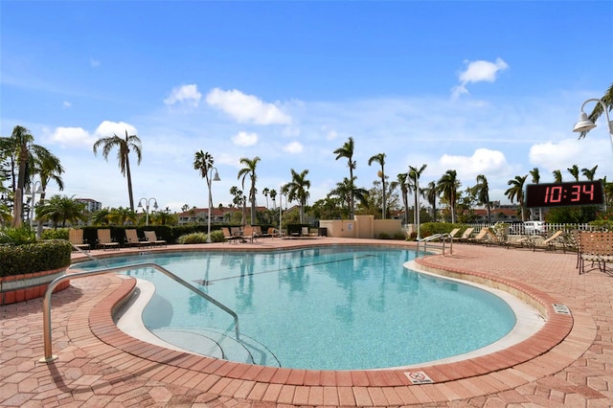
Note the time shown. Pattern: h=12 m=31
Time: h=10 m=34
